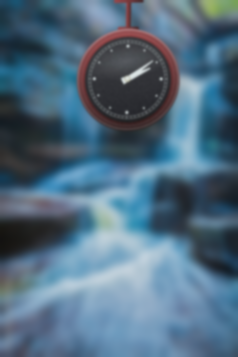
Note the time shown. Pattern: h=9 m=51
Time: h=2 m=9
